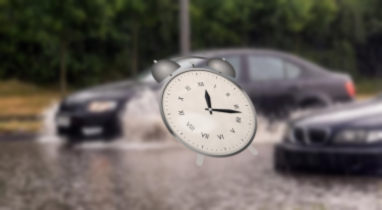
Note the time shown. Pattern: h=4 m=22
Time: h=12 m=17
